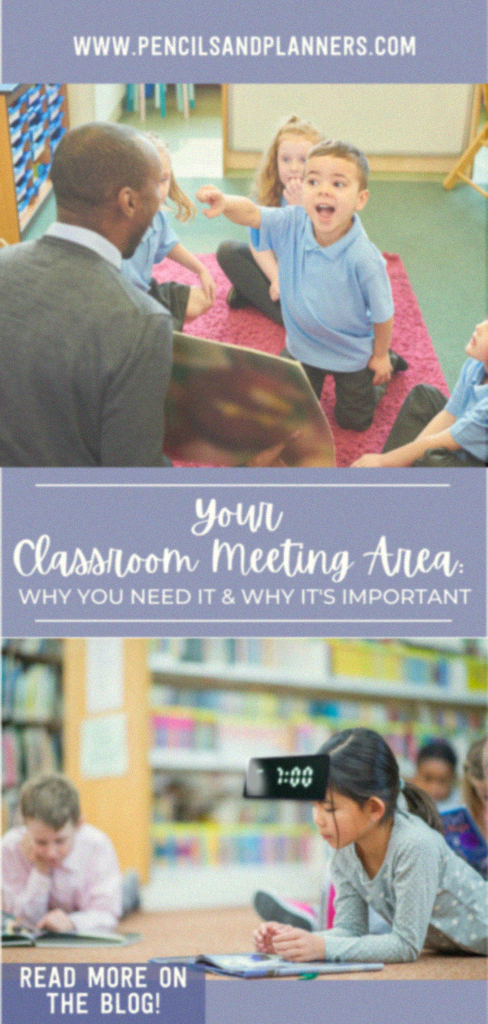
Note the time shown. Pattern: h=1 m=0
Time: h=7 m=0
